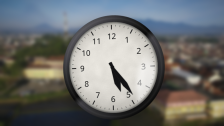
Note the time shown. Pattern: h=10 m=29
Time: h=5 m=24
